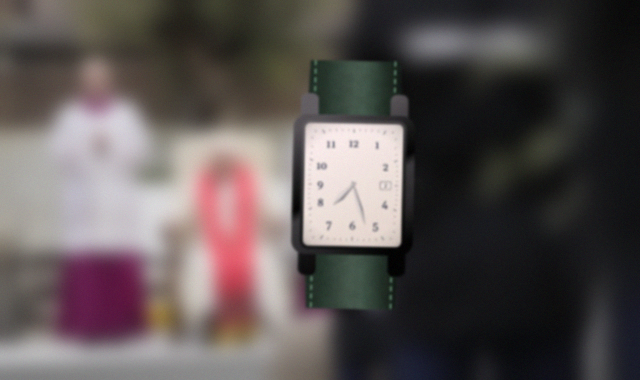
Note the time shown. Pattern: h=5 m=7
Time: h=7 m=27
